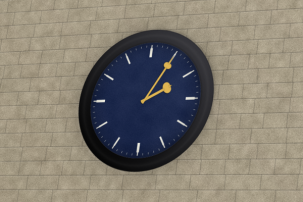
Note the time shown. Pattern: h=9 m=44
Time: h=2 m=5
